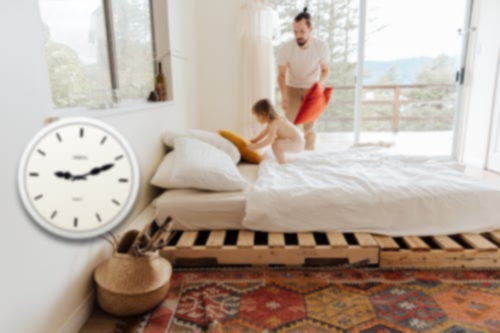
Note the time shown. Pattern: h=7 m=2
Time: h=9 m=11
